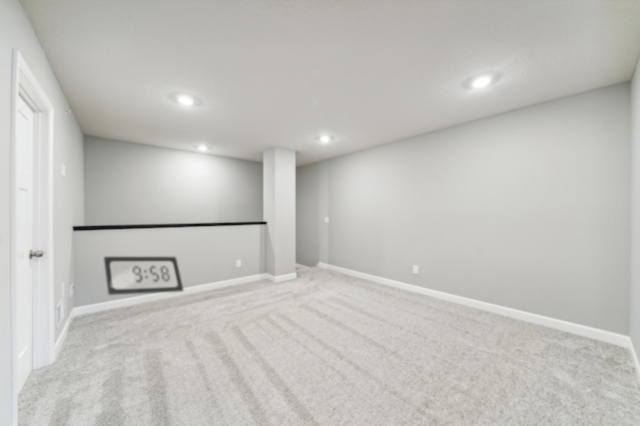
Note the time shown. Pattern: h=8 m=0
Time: h=9 m=58
